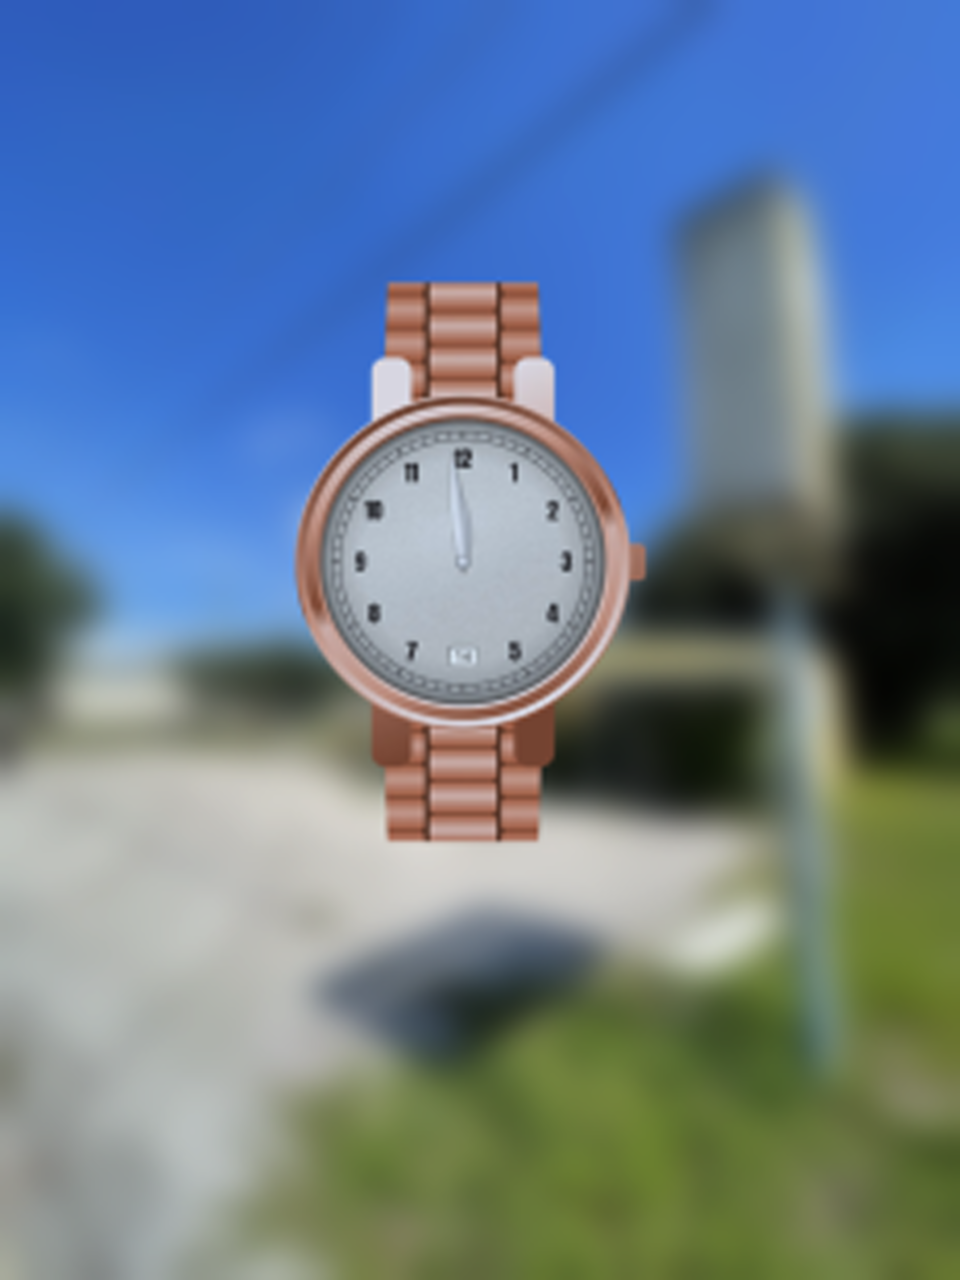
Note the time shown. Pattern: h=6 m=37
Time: h=11 m=59
